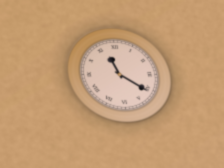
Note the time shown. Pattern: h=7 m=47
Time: h=11 m=21
